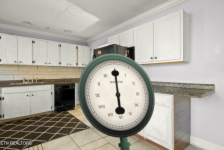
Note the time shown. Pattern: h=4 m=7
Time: h=6 m=0
